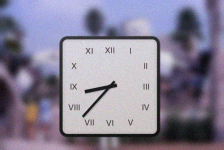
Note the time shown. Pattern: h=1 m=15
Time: h=8 m=37
